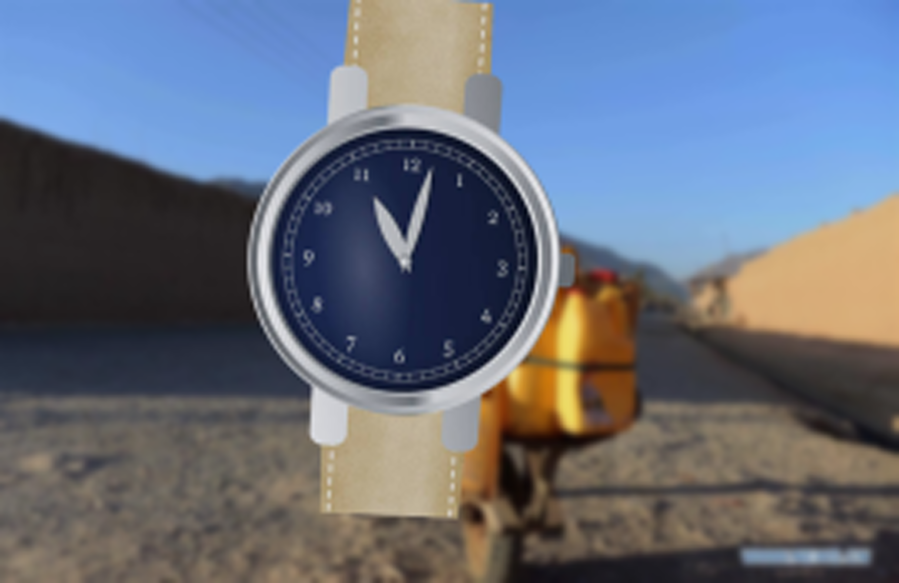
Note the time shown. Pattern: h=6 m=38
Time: h=11 m=2
